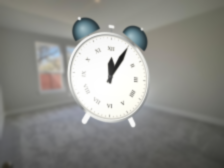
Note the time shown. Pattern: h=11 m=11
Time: h=12 m=5
